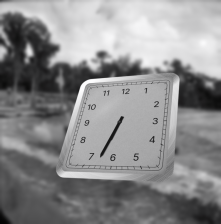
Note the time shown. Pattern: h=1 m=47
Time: h=6 m=33
